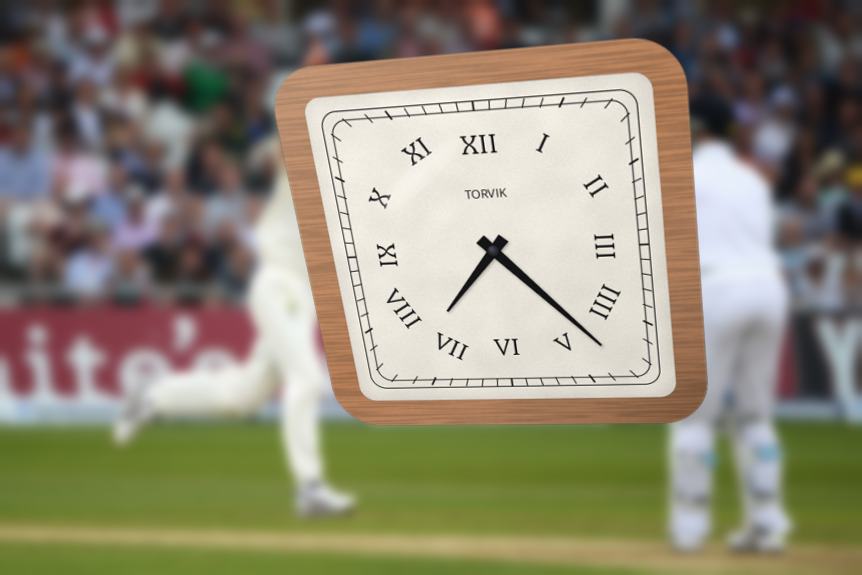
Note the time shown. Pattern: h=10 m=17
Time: h=7 m=23
